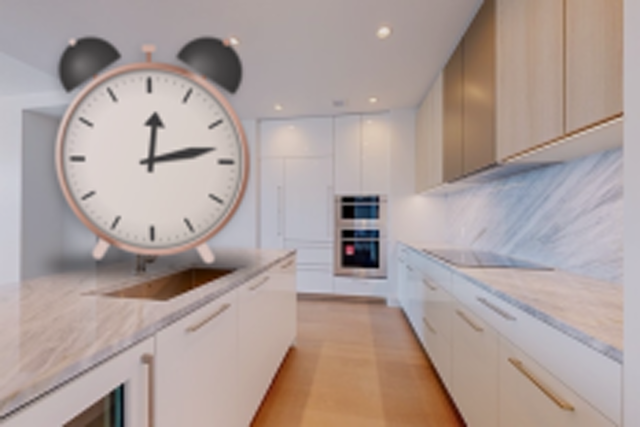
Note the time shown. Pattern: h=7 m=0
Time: h=12 m=13
